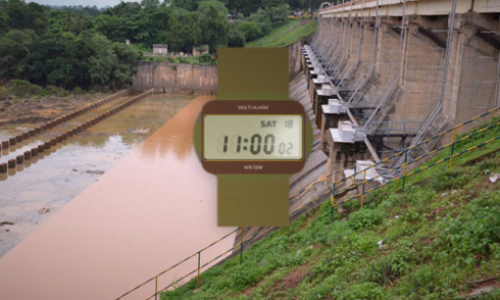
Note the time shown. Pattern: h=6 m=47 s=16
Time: h=11 m=0 s=2
